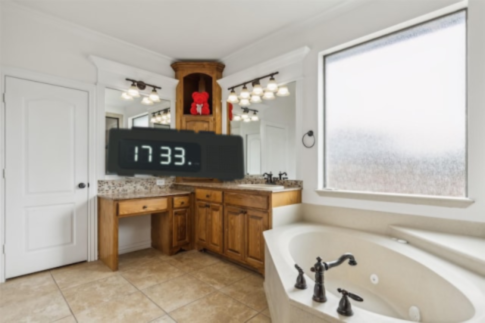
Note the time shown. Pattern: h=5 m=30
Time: h=17 m=33
